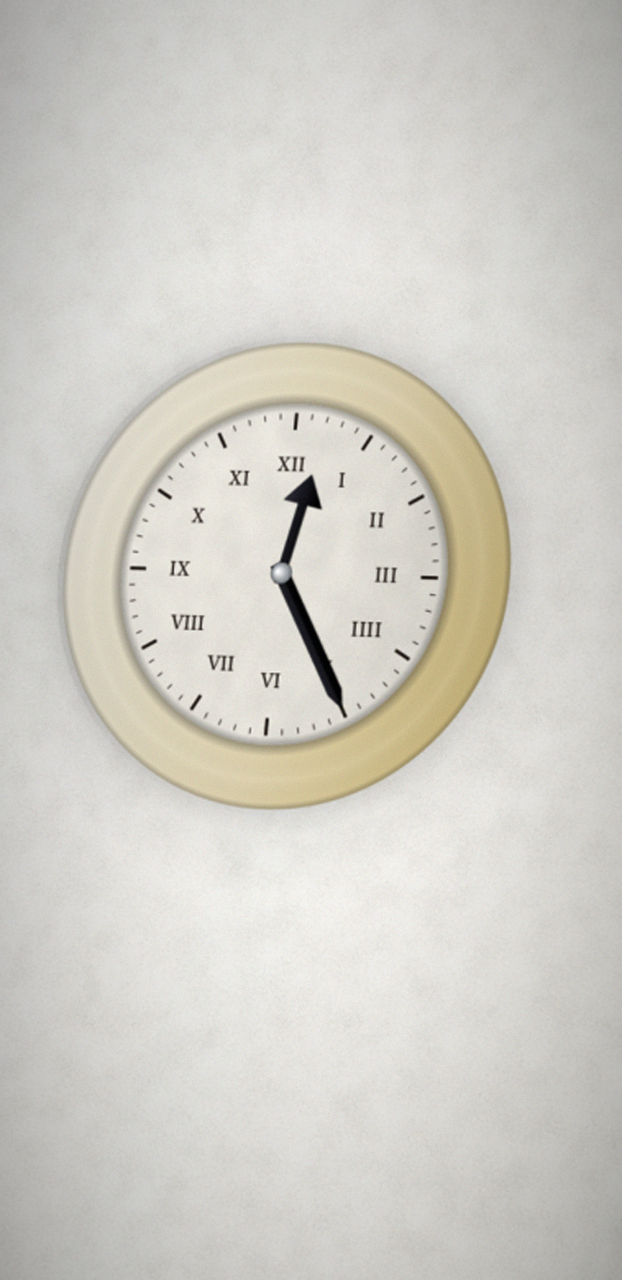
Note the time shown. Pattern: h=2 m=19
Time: h=12 m=25
